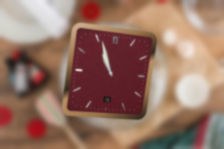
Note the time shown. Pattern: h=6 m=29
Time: h=10 m=56
